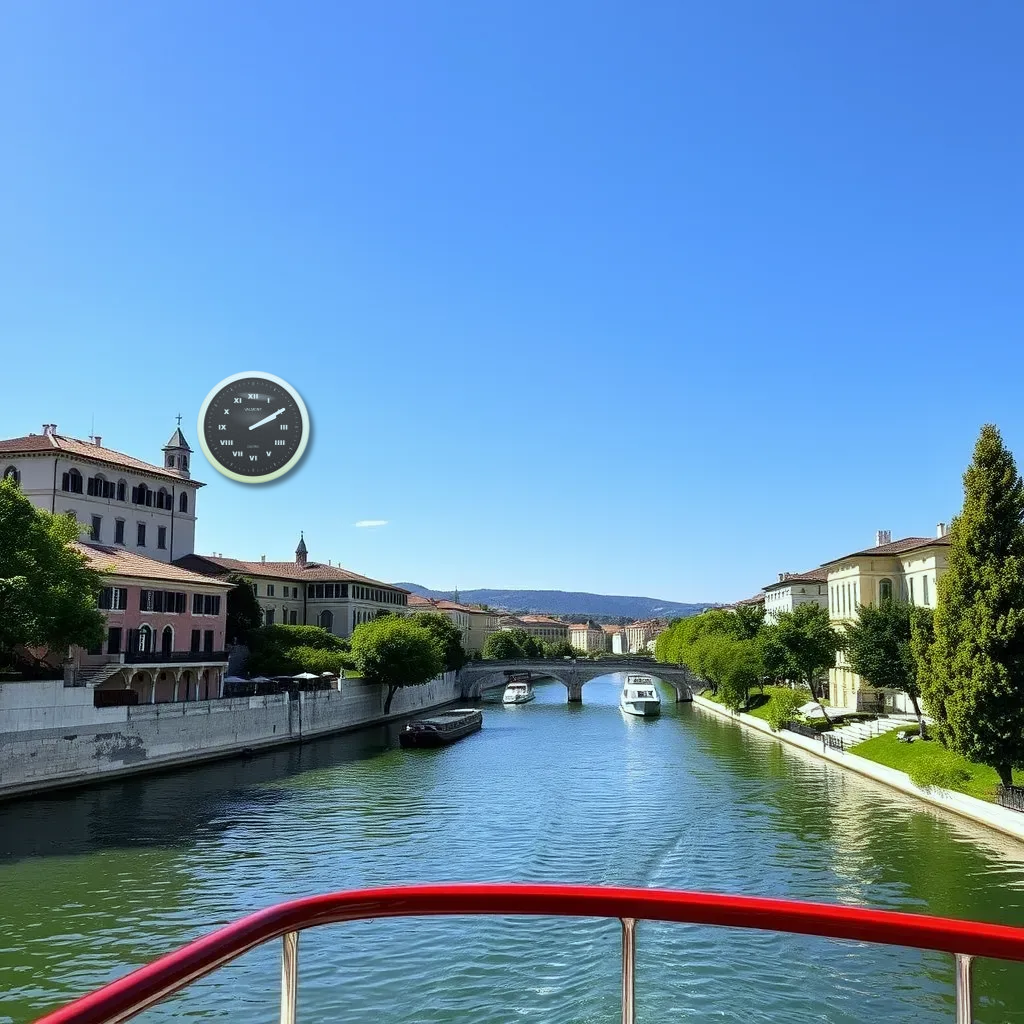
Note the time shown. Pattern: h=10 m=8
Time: h=2 m=10
